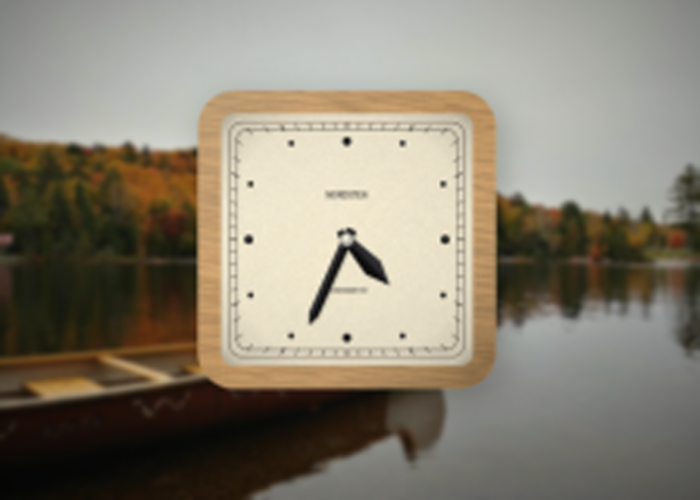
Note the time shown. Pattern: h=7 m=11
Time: h=4 m=34
